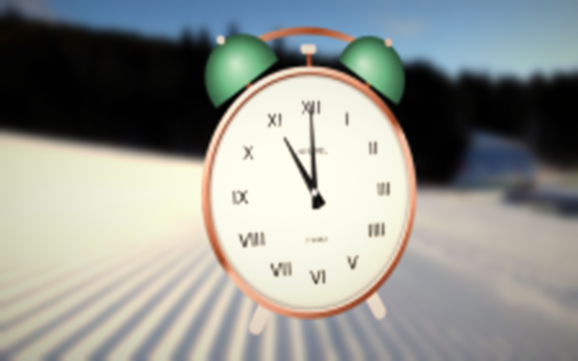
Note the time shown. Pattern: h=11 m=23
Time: h=11 m=0
